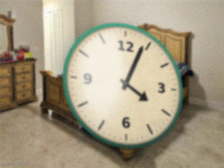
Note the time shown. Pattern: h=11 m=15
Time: h=4 m=4
